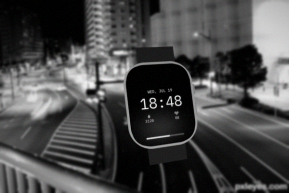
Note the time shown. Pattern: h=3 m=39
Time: h=18 m=48
